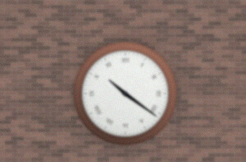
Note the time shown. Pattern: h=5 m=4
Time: h=10 m=21
